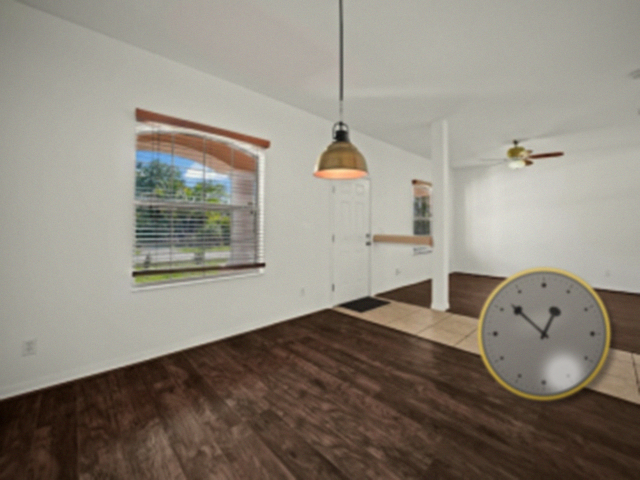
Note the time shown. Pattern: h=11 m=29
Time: h=12 m=52
